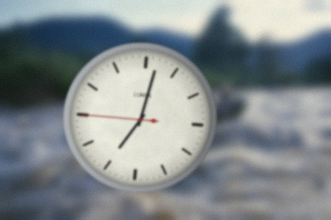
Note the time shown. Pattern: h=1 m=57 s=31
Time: h=7 m=1 s=45
